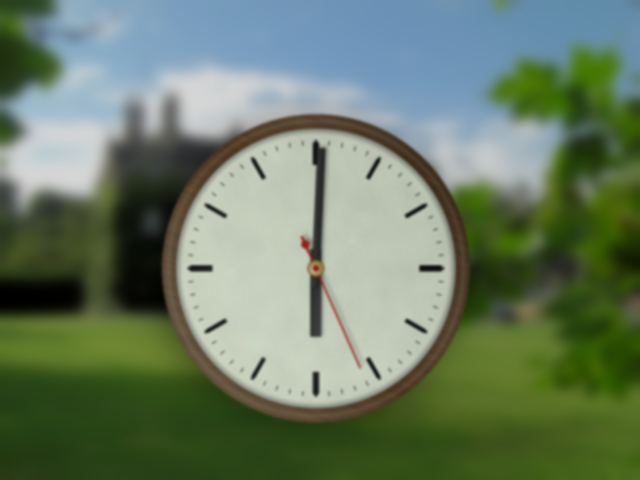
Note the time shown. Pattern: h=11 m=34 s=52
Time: h=6 m=0 s=26
